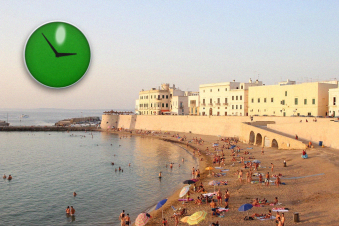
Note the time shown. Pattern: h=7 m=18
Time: h=2 m=54
